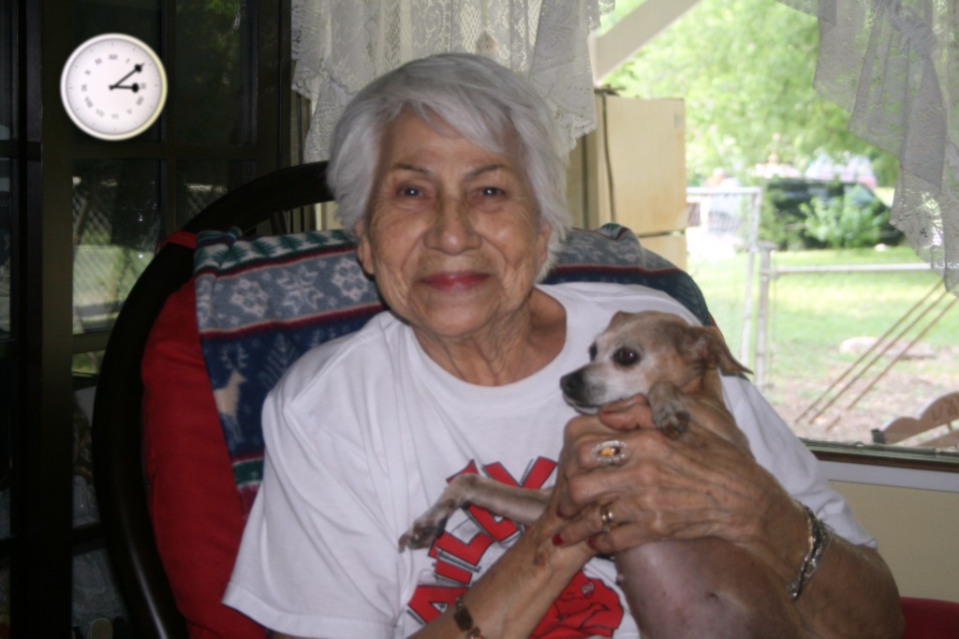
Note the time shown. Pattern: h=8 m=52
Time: h=3 m=9
